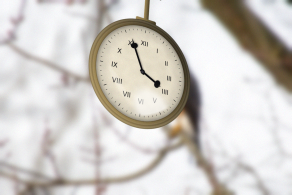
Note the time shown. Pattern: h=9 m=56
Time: h=3 m=56
